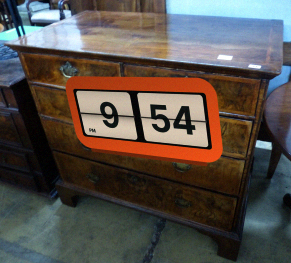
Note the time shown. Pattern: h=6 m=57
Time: h=9 m=54
